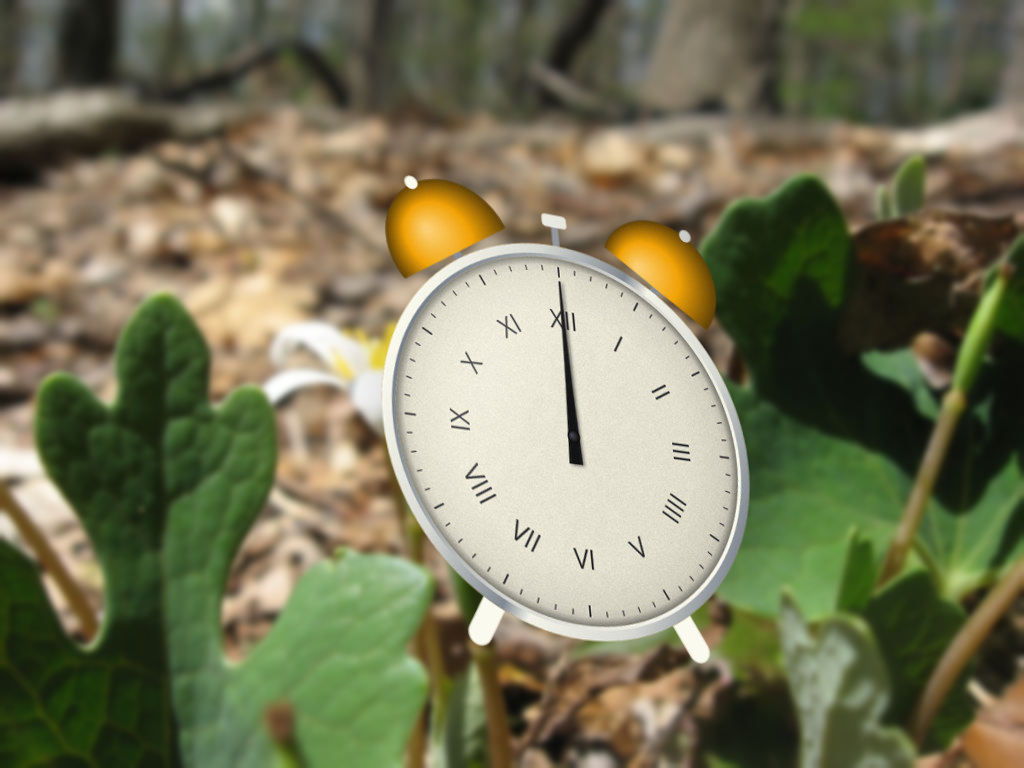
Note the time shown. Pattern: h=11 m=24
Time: h=12 m=0
